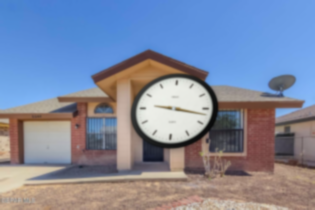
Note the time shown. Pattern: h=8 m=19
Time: h=9 m=17
